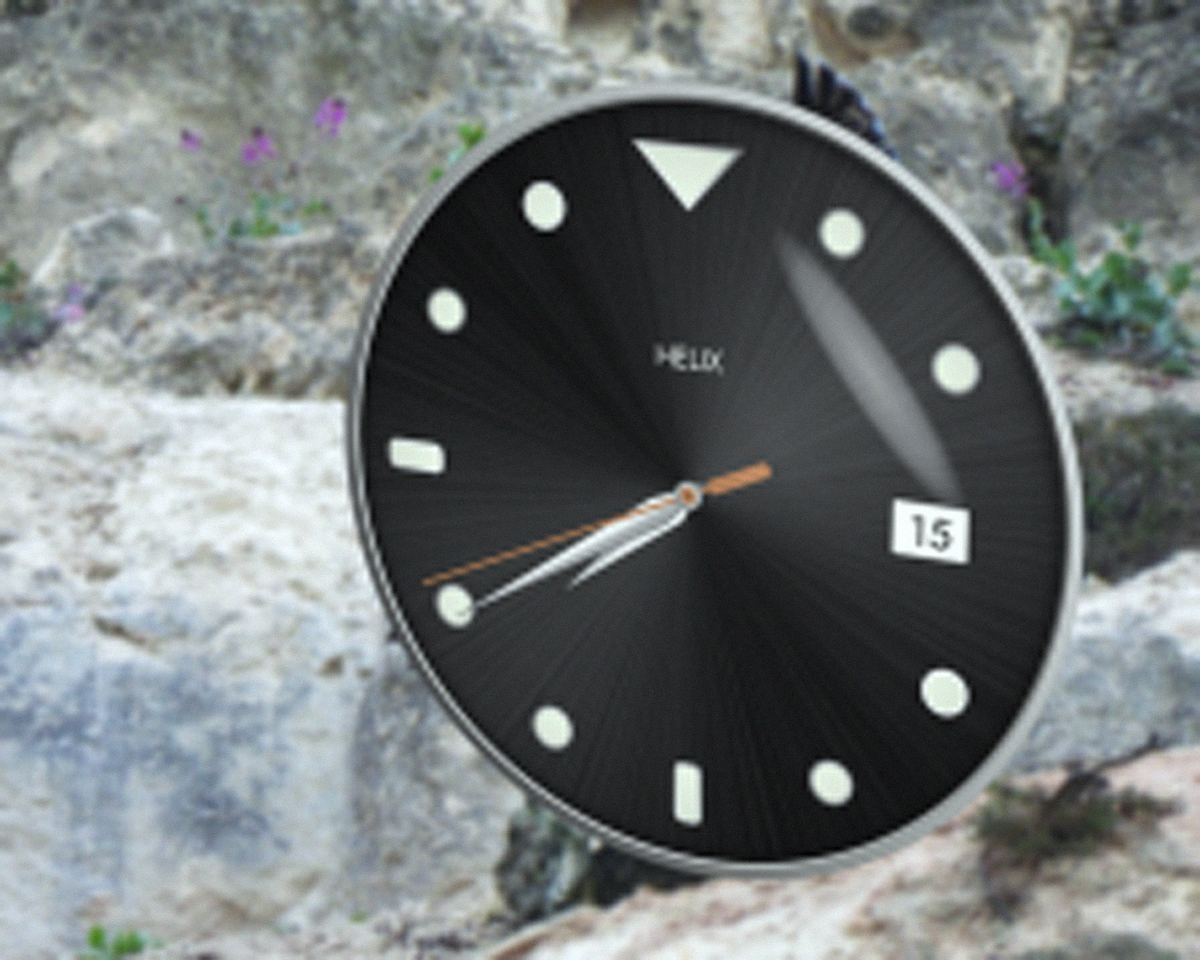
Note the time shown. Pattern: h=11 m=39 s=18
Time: h=7 m=39 s=41
